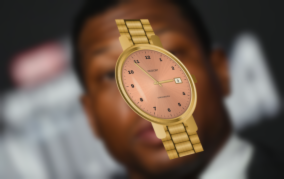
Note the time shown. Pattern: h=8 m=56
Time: h=2 m=54
